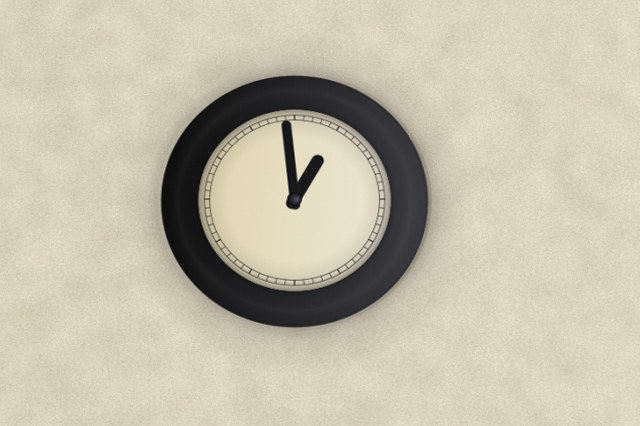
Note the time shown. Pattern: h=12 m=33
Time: h=12 m=59
